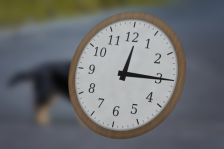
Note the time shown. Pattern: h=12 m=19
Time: h=12 m=15
